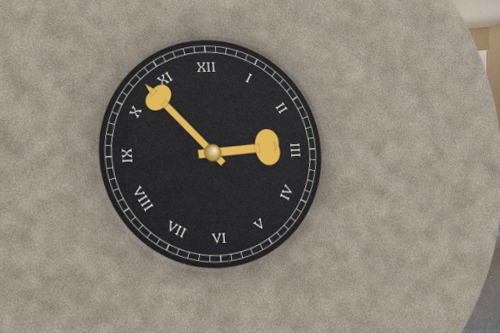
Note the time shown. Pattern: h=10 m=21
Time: h=2 m=53
